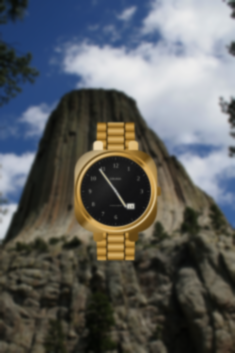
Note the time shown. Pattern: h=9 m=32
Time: h=4 m=54
